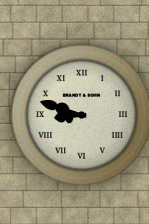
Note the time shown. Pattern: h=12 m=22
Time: h=8 m=48
